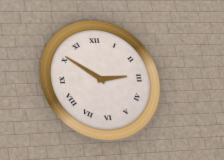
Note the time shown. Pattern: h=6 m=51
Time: h=2 m=51
